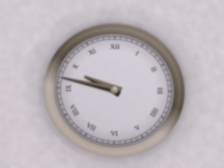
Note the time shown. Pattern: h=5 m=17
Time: h=9 m=47
